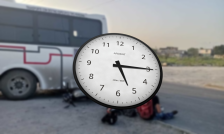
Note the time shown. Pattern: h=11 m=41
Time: h=5 m=15
